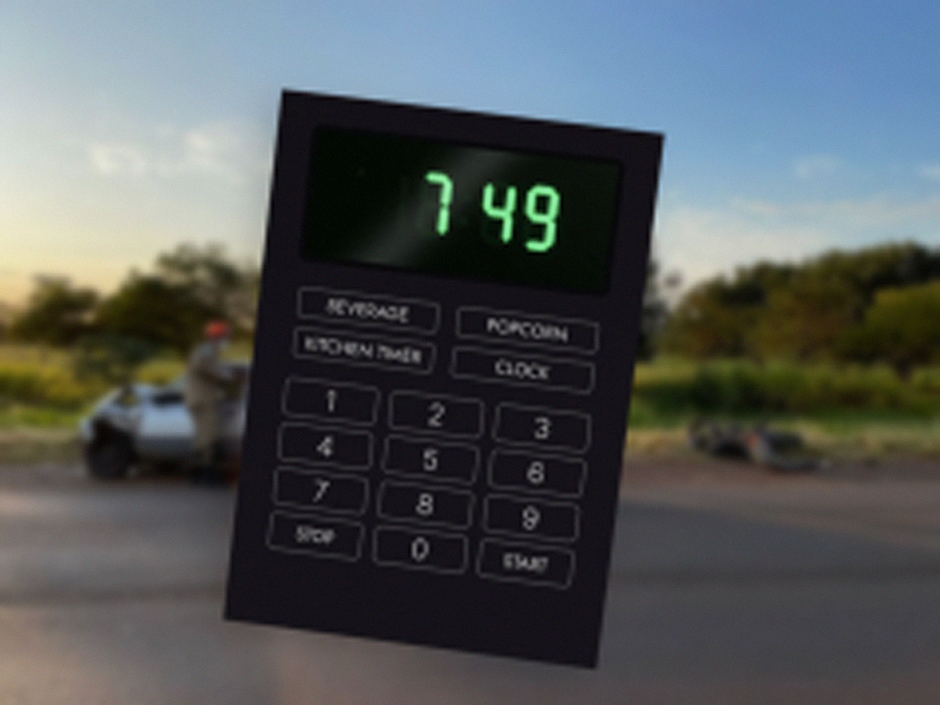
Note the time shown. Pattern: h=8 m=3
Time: h=7 m=49
